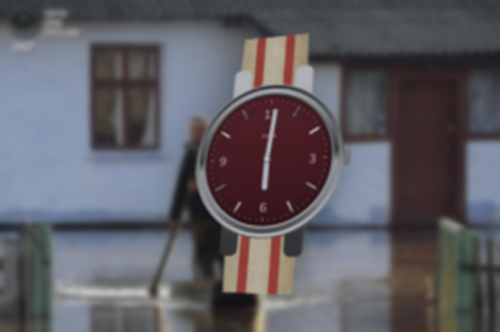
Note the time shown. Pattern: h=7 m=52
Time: h=6 m=1
